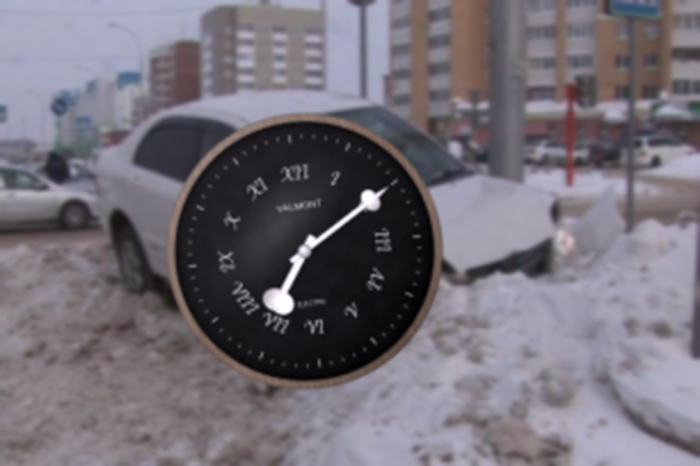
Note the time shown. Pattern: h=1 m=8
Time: h=7 m=10
